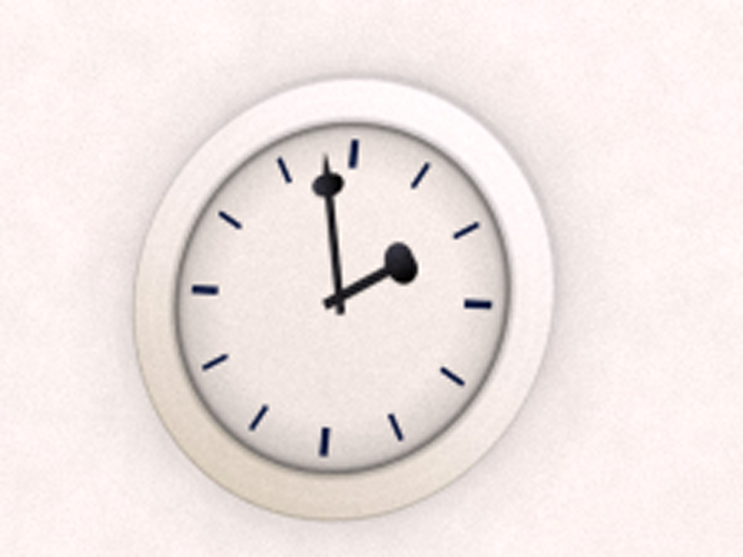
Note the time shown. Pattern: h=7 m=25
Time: h=1 m=58
